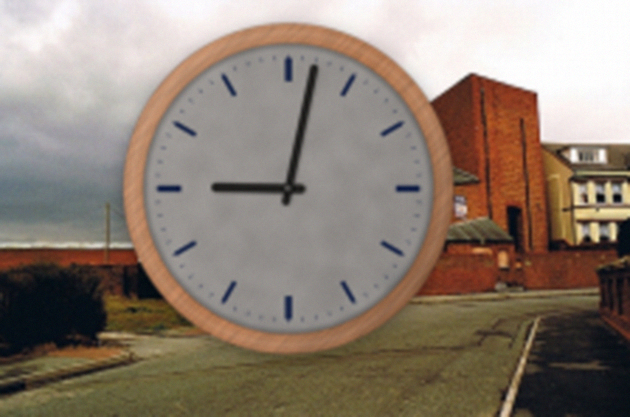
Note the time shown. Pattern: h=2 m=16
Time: h=9 m=2
